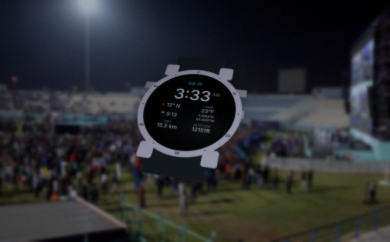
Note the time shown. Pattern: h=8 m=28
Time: h=3 m=33
